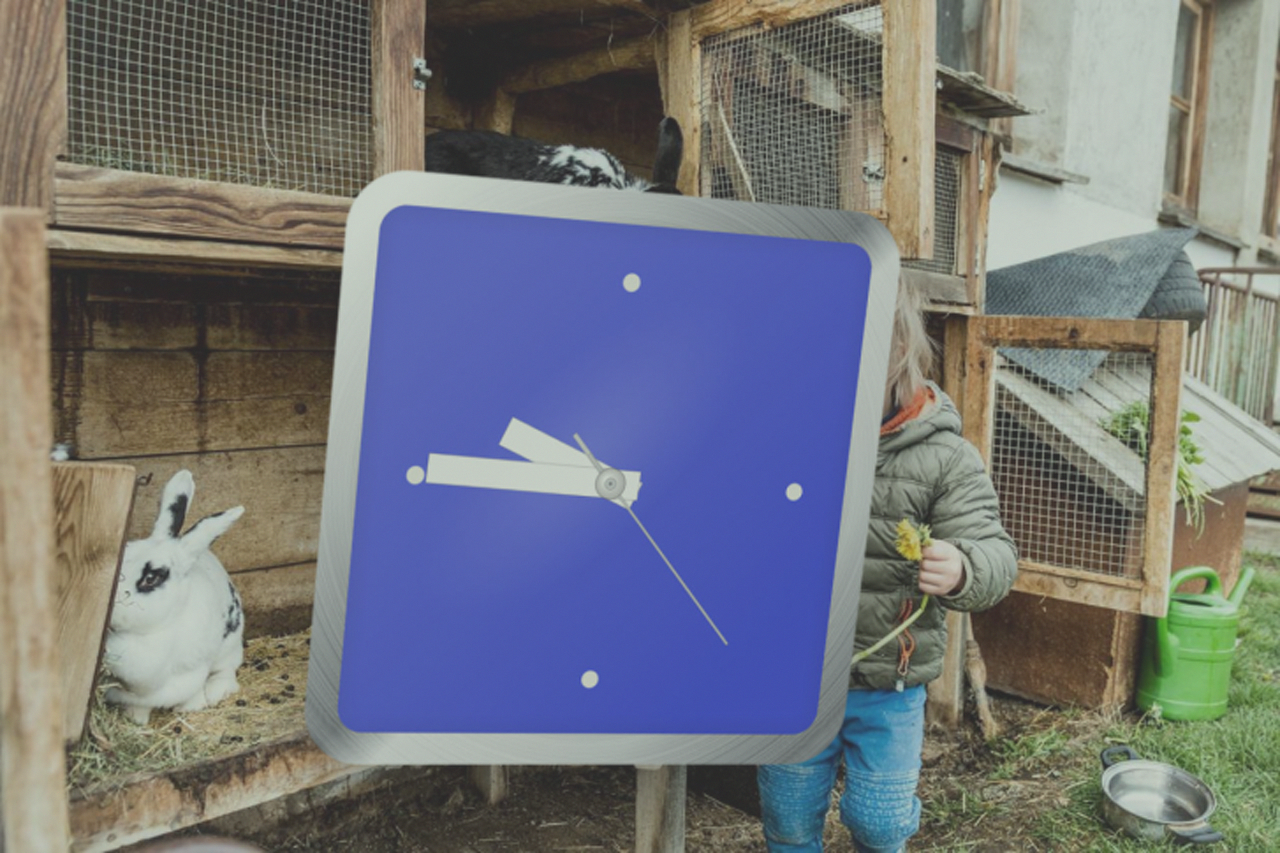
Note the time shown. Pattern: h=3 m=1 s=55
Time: h=9 m=45 s=23
